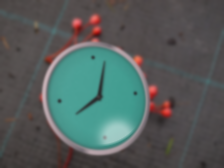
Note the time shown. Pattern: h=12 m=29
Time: h=8 m=3
